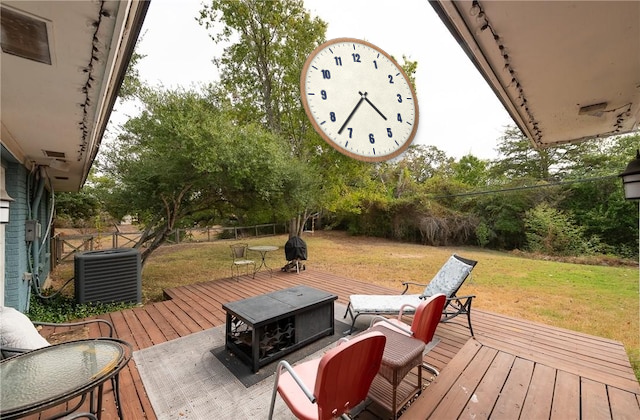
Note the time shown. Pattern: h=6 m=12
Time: h=4 m=37
